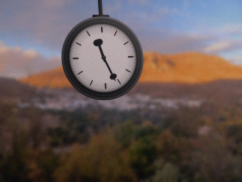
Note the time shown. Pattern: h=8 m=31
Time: h=11 m=26
